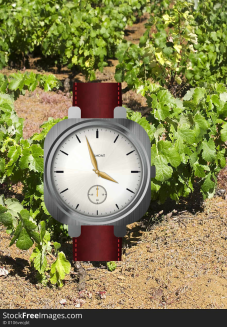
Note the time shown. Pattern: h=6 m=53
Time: h=3 m=57
